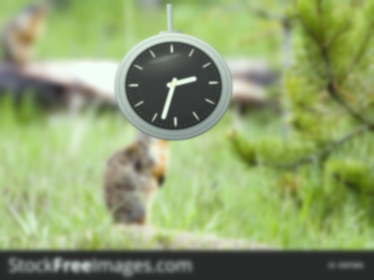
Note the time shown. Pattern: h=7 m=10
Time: h=2 m=33
